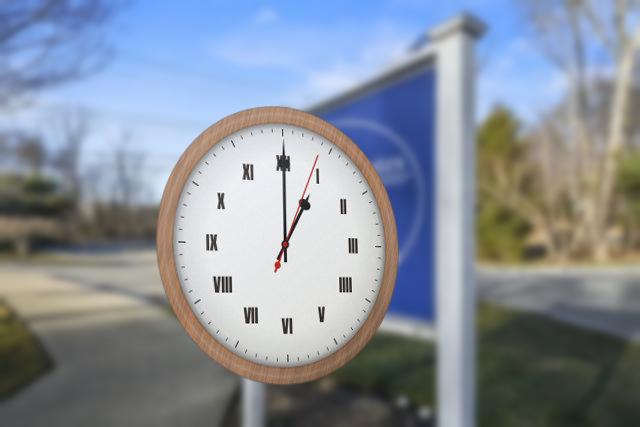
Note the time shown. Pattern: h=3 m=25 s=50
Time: h=1 m=0 s=4
